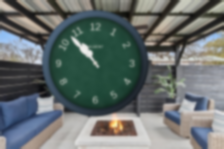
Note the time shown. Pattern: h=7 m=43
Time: h=10 m=53
